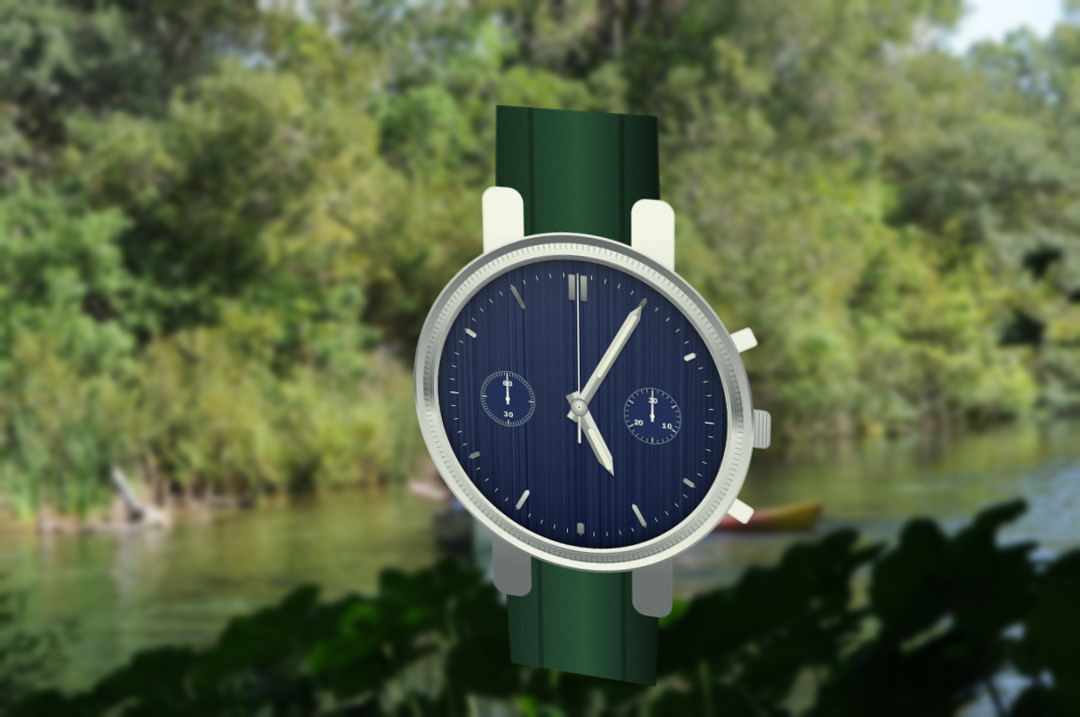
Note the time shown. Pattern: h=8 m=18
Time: h=5 m=5
